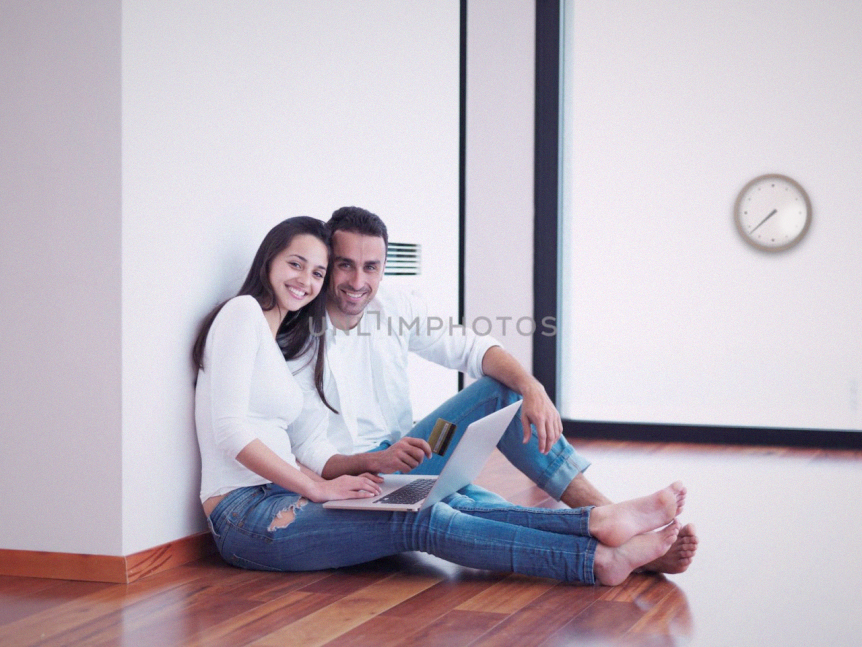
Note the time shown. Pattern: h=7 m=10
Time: h=7 m=38
